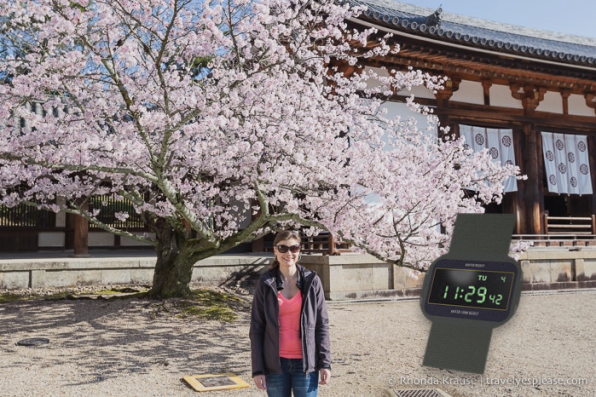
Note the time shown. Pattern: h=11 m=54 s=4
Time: h=11 m=29 s=42
